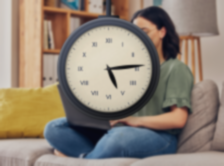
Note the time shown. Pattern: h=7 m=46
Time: h=5 m=14
